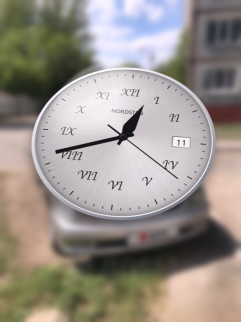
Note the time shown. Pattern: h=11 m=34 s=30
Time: h=12 m=41 s=21
